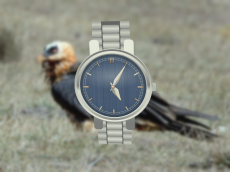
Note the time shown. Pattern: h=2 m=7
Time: h=5 m=5
